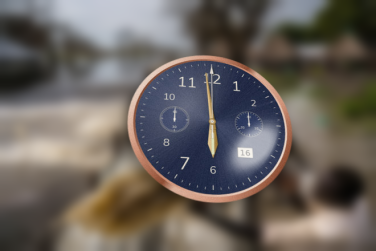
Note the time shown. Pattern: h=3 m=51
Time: h=5 m=59
